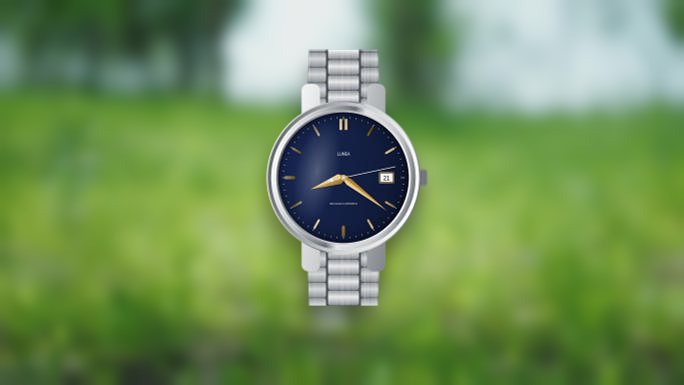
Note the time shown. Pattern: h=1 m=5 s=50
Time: h=8 m=21 s=13
